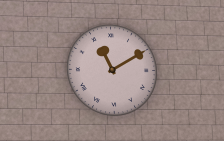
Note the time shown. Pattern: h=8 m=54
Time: h=11 m=10
